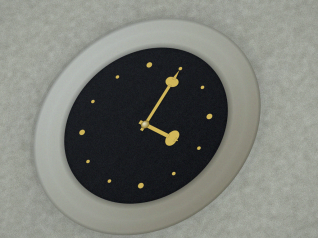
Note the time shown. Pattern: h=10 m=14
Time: h=4 m=5
